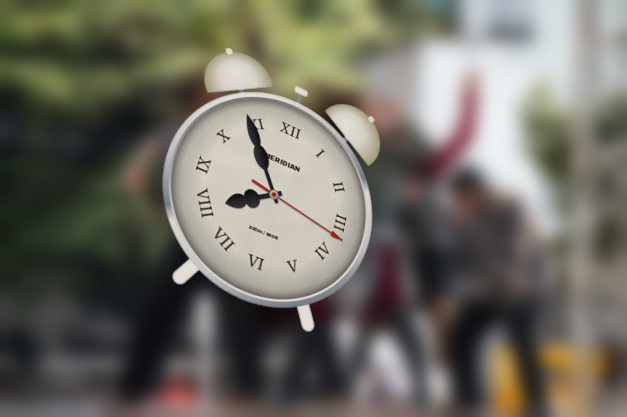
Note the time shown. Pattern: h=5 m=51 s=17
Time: h=7 m=54 s=17
